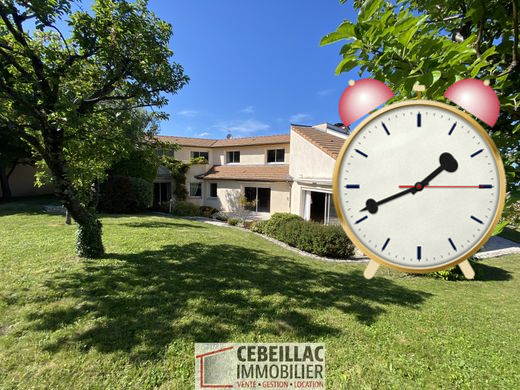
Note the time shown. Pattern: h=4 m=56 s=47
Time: h=1 m=41 s=15
